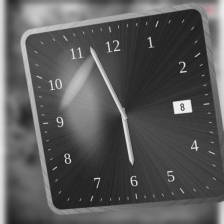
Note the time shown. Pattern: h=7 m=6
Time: h=5 m=57
